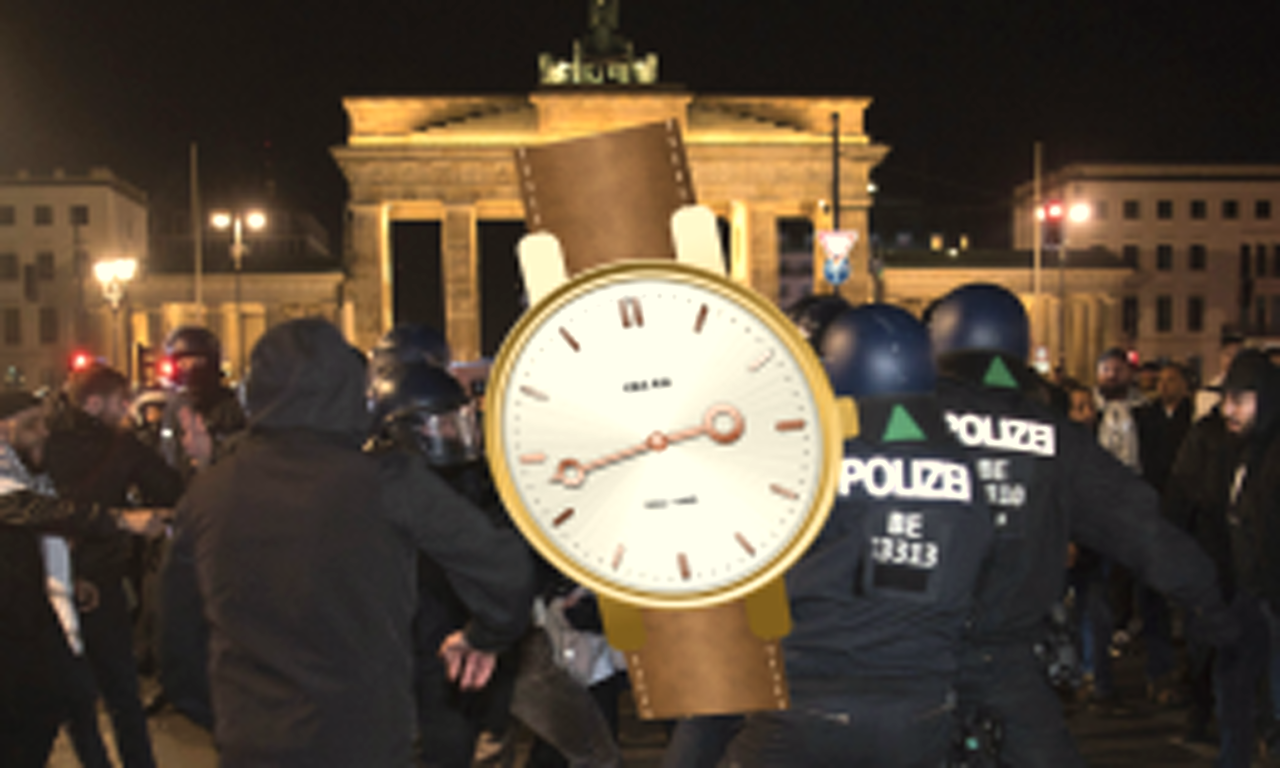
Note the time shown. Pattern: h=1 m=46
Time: h=2 m=43
